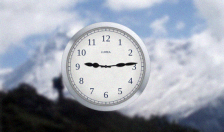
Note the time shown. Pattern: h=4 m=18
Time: h=9 m=14
